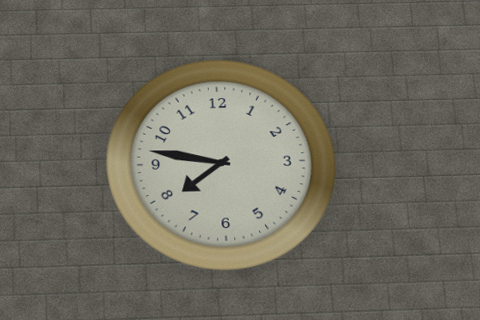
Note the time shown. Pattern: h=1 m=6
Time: h=7 m=47
